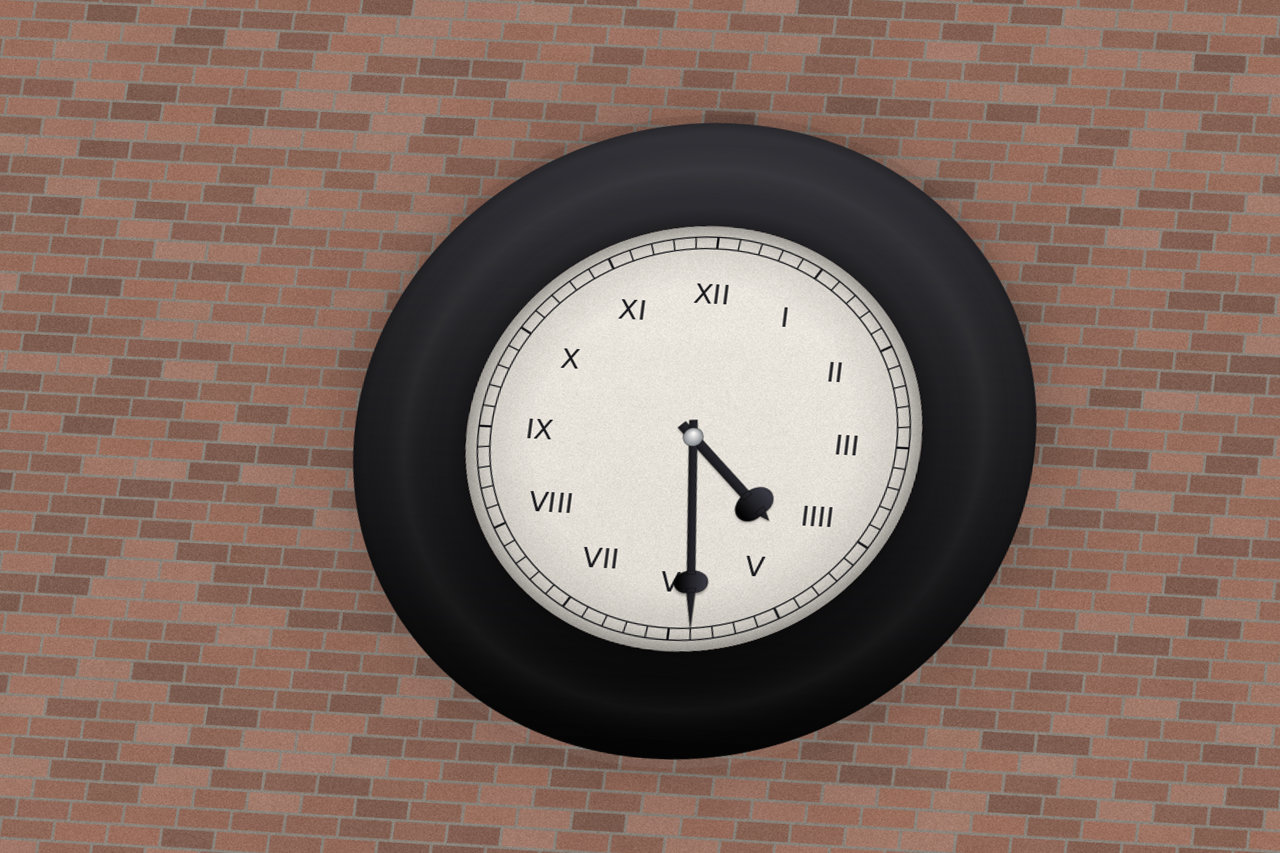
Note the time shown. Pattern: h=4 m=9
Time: h=4 m=29
